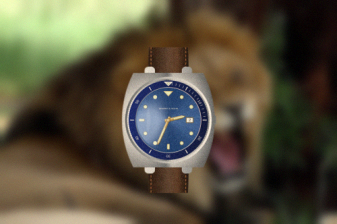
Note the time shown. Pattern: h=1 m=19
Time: h=2 m=34
